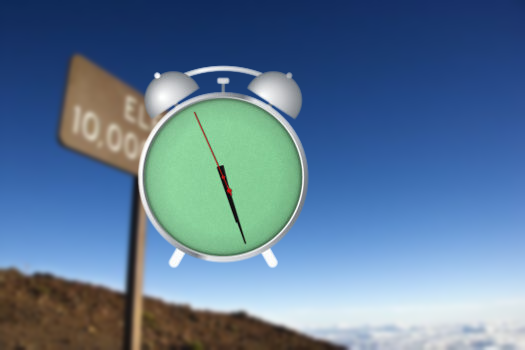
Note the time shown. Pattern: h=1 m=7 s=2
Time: h=5 m=26 s=56
